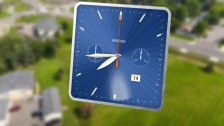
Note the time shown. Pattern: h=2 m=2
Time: h=7 m=44
